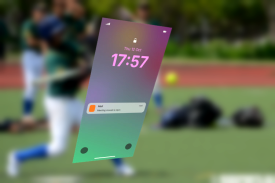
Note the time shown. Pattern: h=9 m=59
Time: h=17 m=57
